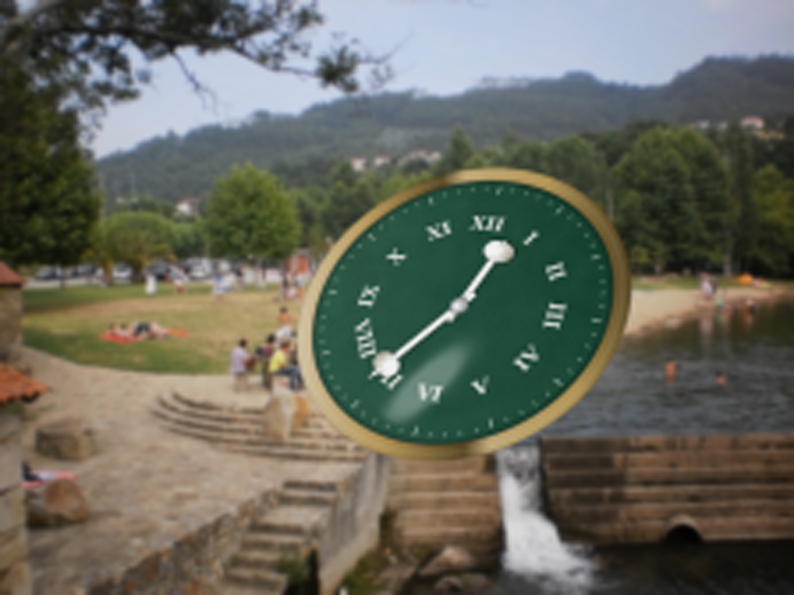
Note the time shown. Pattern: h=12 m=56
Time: h=12 m=36
